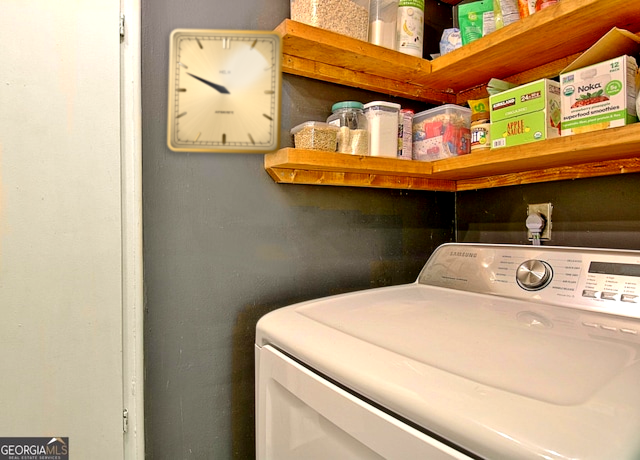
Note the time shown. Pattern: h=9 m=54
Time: h=9 m=49
